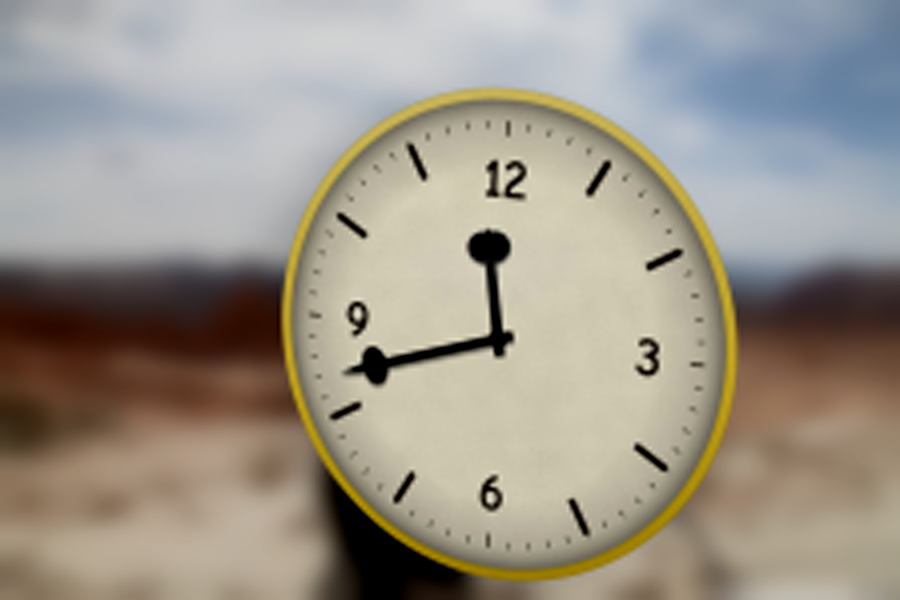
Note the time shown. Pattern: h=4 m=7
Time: h=11 m=42
